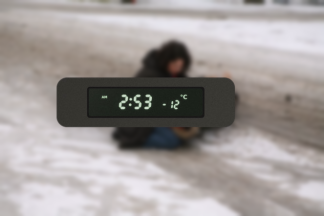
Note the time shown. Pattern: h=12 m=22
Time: h=2 m=53
